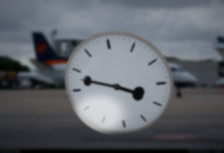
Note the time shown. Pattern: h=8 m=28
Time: h=3 m=48
